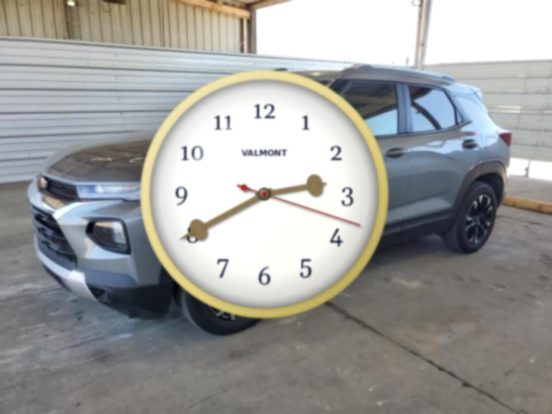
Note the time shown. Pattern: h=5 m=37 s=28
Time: h=2 m=40 s=18
